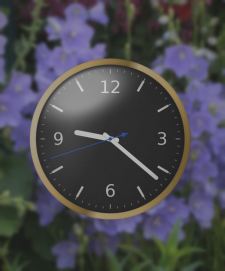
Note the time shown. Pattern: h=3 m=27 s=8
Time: h=9 m=21 s=42
